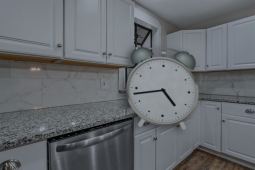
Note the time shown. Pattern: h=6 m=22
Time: h=4 m=43
